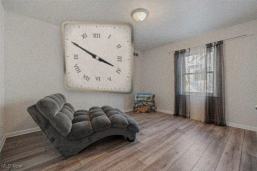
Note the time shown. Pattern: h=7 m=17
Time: h=3 m=50
